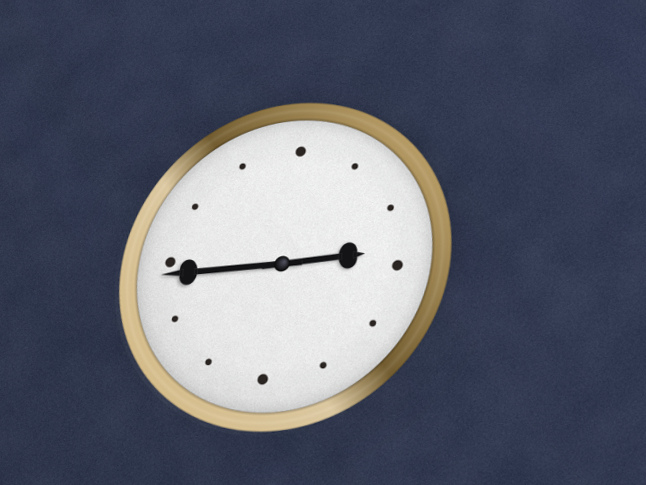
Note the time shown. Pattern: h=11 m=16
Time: h=2 m=44
